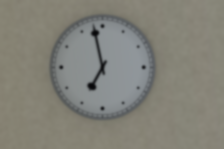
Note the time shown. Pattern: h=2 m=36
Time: h=6 m=58
